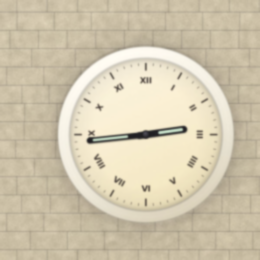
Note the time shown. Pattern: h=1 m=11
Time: h=2 m=44
